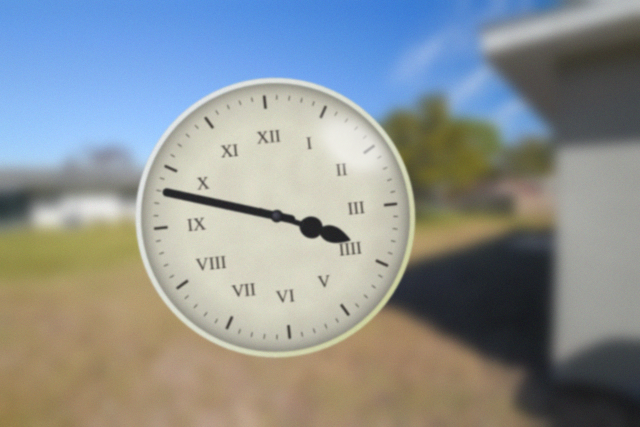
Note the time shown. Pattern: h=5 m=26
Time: h=3 m=48
